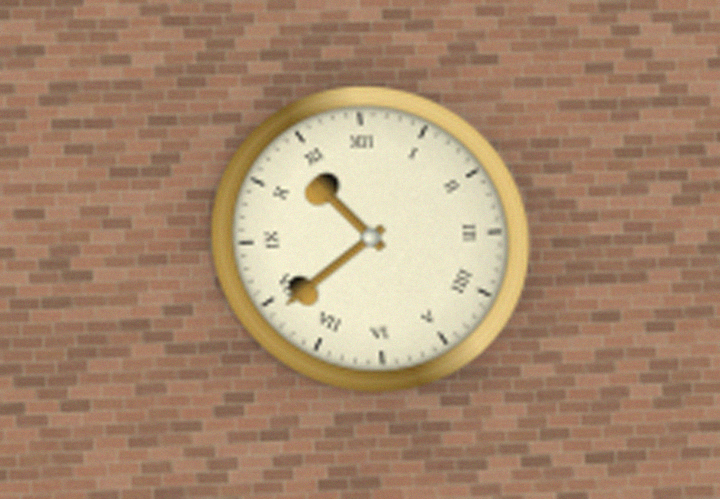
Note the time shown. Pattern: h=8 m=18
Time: h=10 m=39
